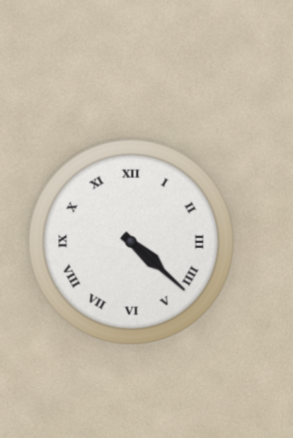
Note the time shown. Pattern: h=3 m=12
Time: h=4 m=22
